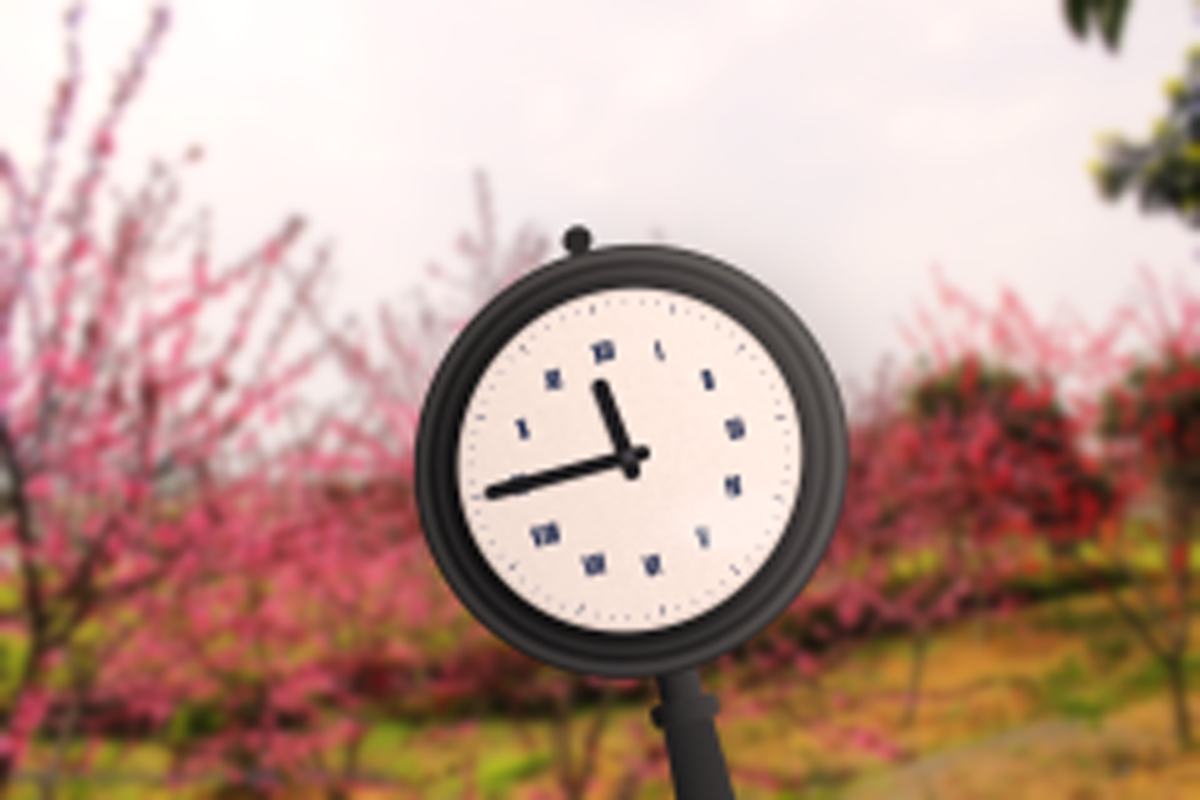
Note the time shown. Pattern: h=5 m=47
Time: h=11 m=45
